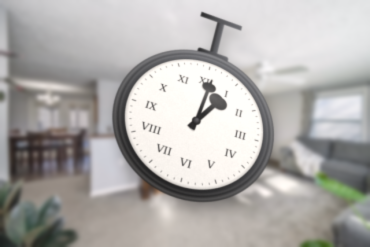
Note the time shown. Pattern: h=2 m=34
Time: h=1 m=1
